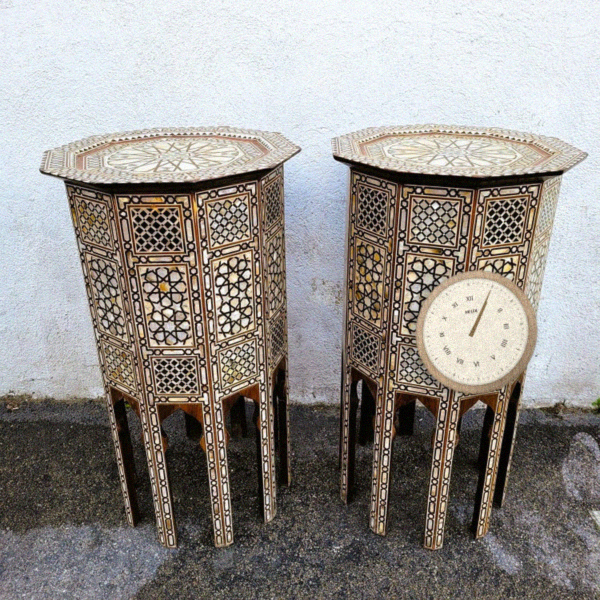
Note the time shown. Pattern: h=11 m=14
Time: h=1 m=5
